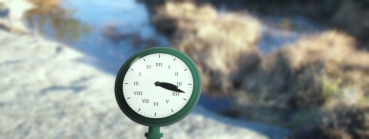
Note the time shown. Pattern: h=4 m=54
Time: h=3 m=18
